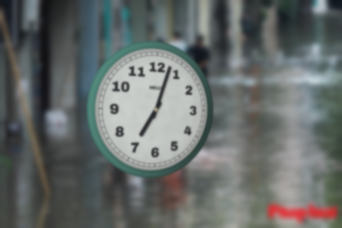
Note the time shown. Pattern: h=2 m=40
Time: h=7 m=3
